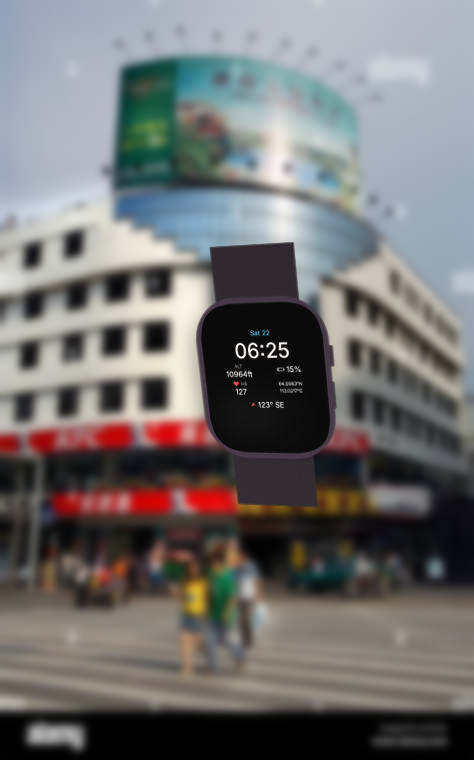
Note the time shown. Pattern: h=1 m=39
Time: h=6 m=25
